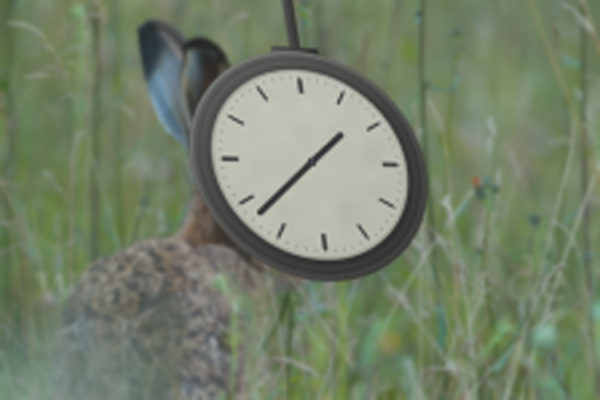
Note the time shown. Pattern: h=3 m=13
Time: h=1 m=38
